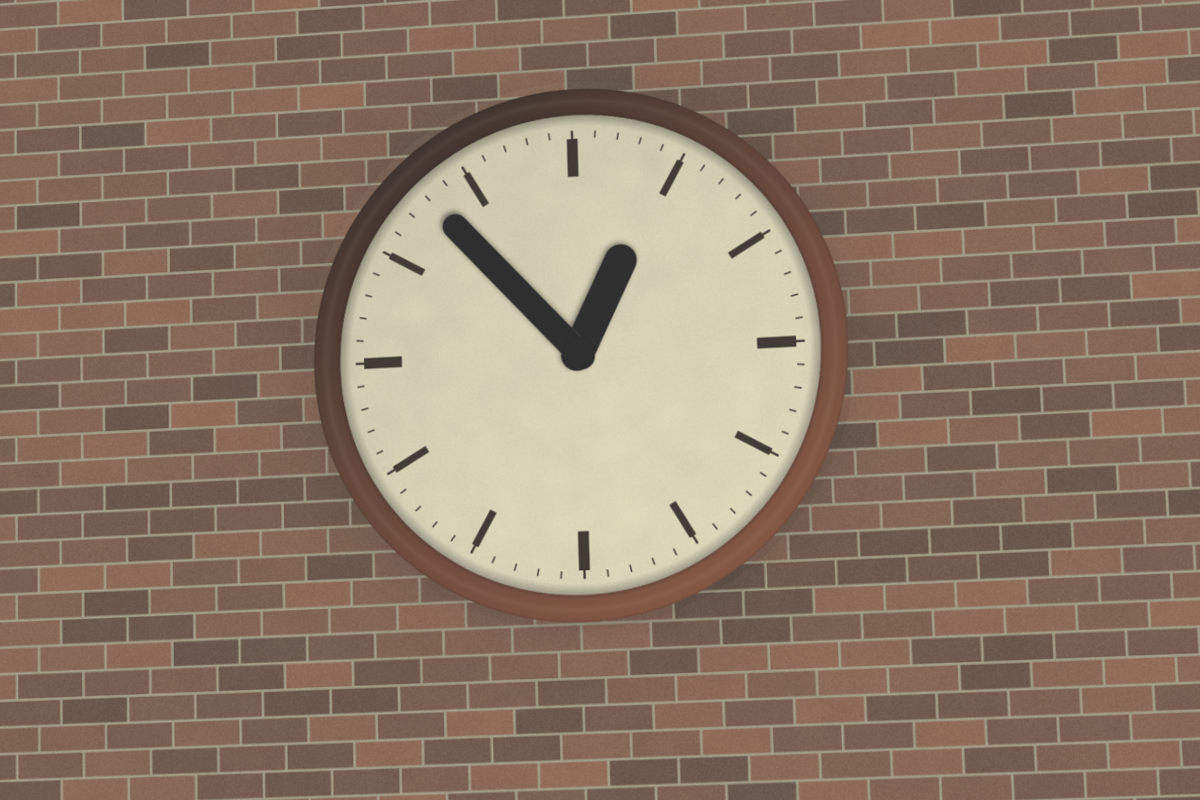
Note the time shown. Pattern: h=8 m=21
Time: h=12 m=53
